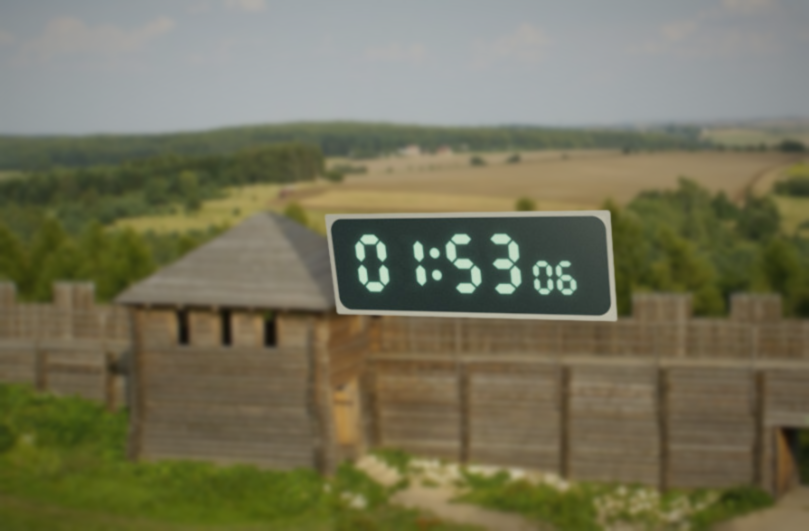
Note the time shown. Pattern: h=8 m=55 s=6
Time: h=1 m=53 s=6
